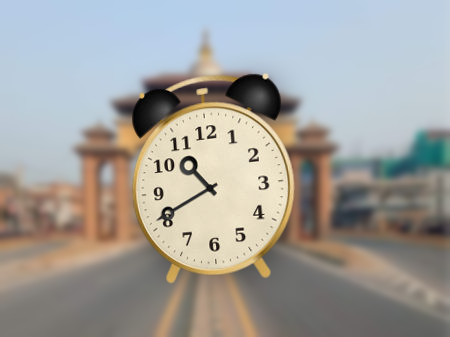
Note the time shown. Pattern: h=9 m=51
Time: h=10 m=41
